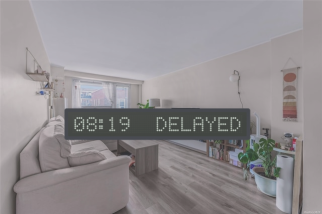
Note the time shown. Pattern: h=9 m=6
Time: h=8 m=19
